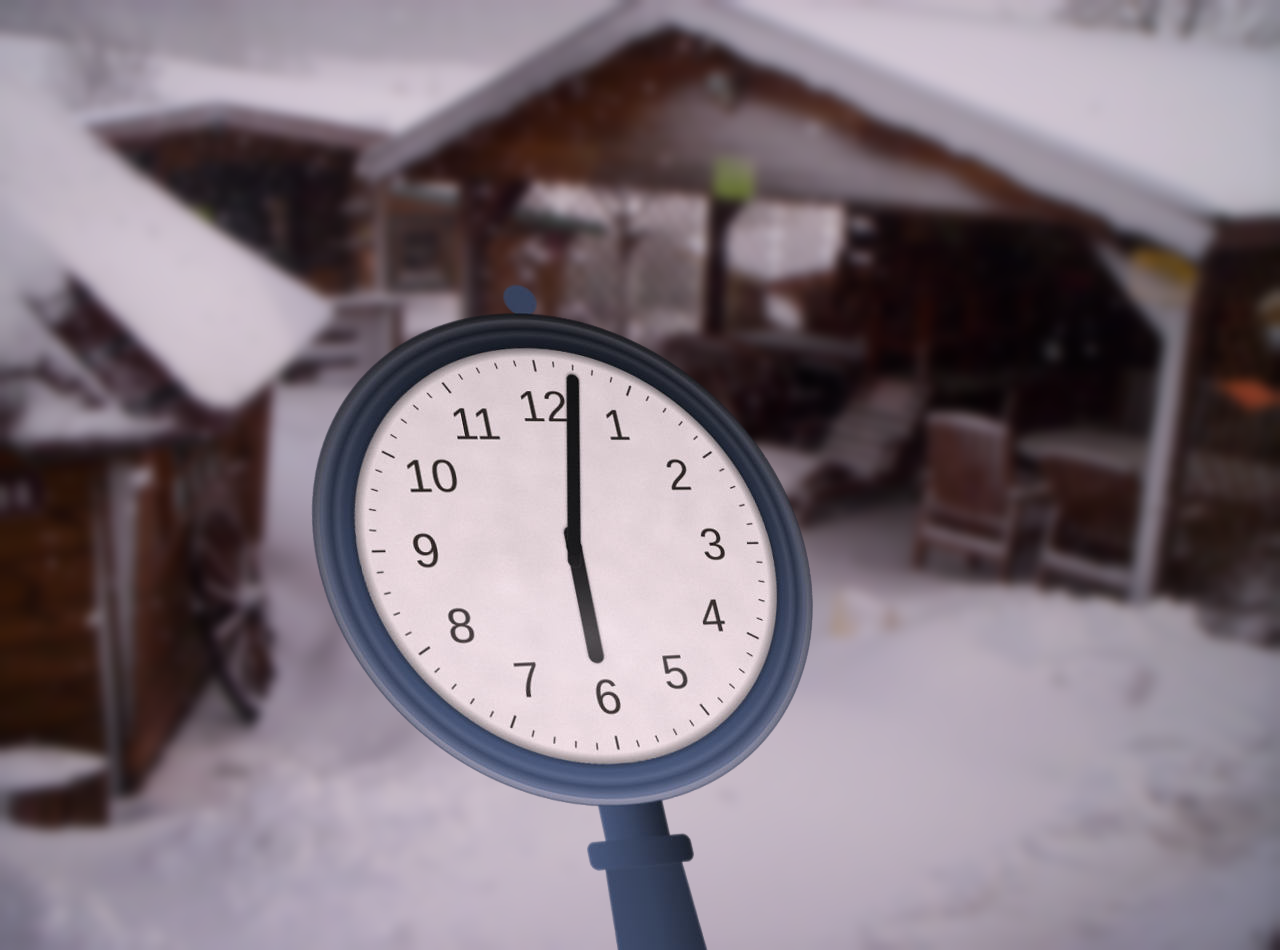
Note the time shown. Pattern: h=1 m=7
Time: h=6 m=2
